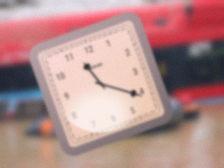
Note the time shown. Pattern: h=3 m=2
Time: h=11 m=21
